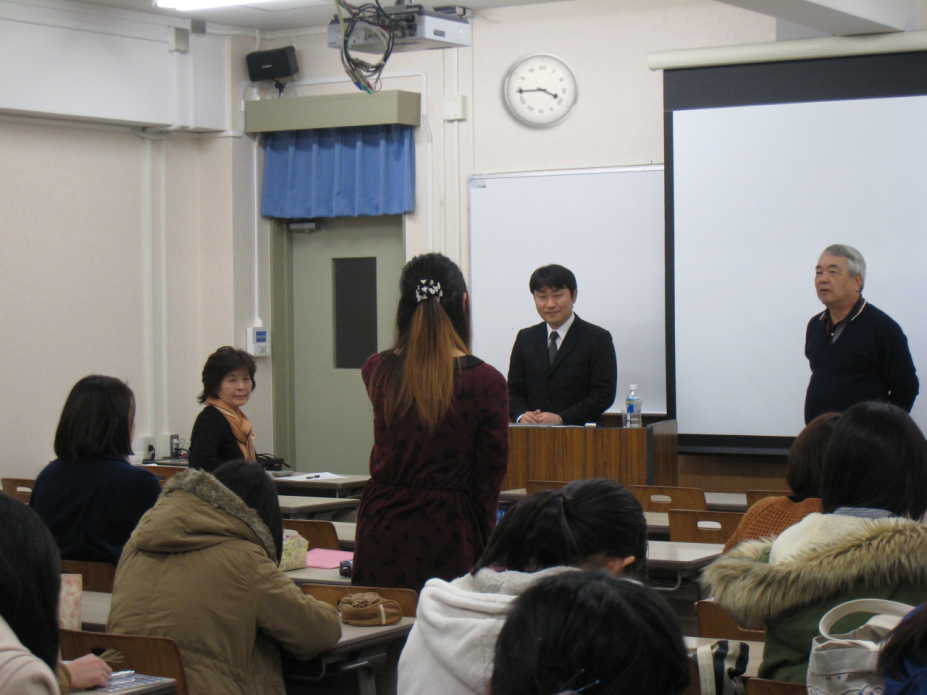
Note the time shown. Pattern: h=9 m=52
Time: h=3 m=44
